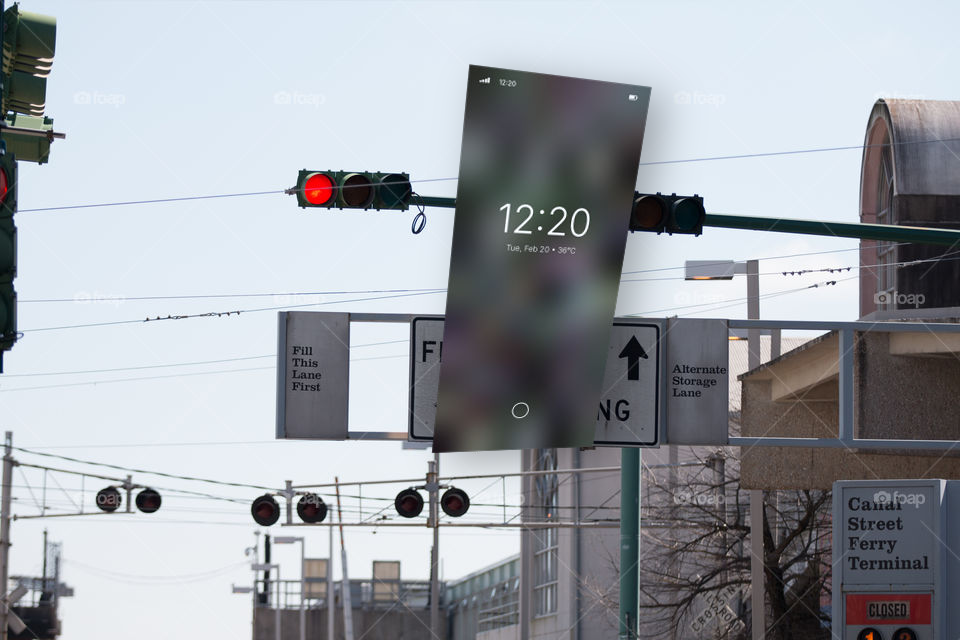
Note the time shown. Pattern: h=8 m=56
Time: h=12 m=20
